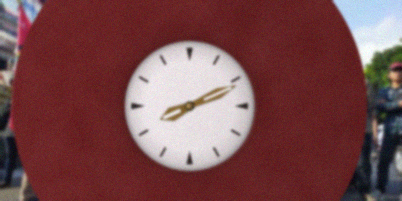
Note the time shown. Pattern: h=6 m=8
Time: h=8 m=11
